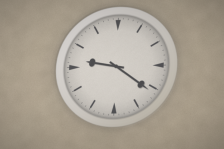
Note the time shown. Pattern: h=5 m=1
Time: h=9 m=21
